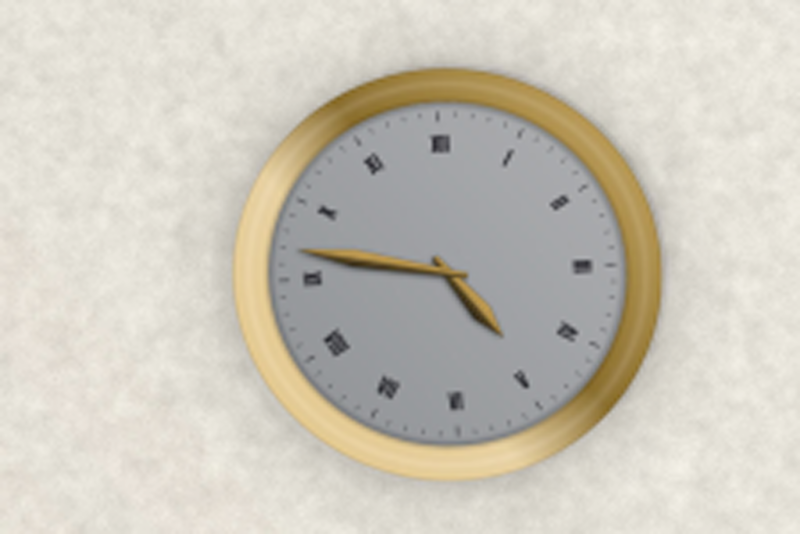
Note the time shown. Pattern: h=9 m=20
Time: h=4 m=47
